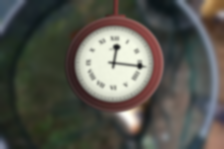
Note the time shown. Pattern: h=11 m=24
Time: h=12 m=16
